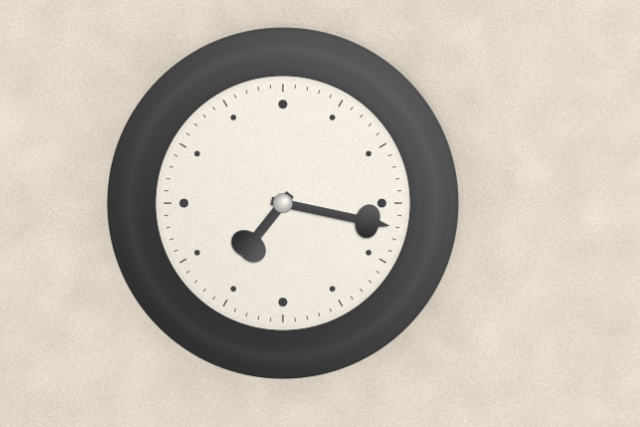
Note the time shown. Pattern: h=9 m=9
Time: h=7 m=17
